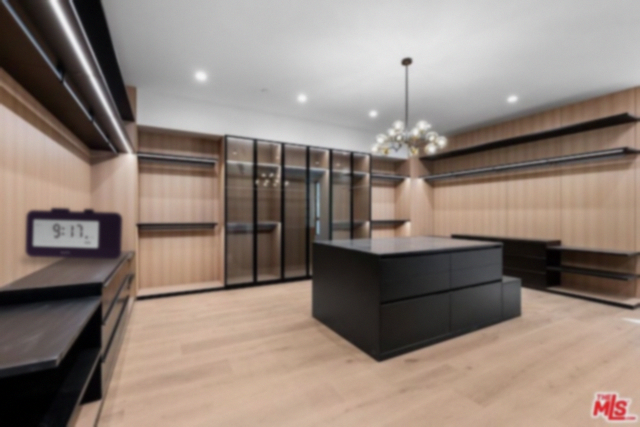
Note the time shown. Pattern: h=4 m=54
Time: h=9 m=17
